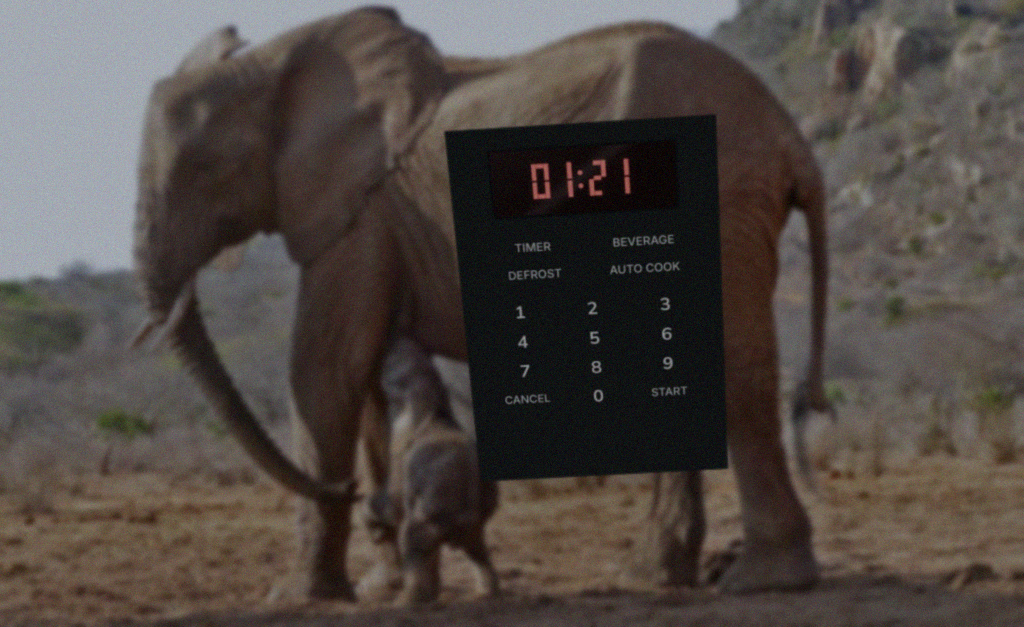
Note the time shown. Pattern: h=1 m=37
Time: h=1 m=21
